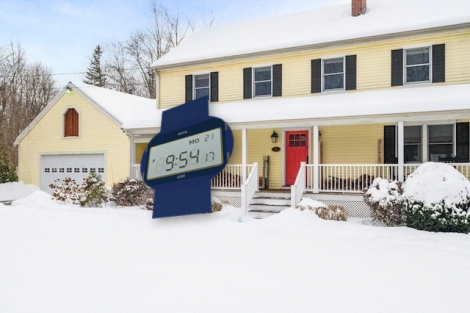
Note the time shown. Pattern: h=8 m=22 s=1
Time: h=9 m=54 s=17
